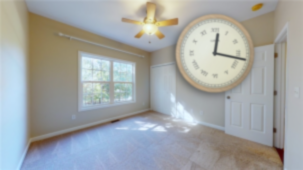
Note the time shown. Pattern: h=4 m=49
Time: h=12 m=17
